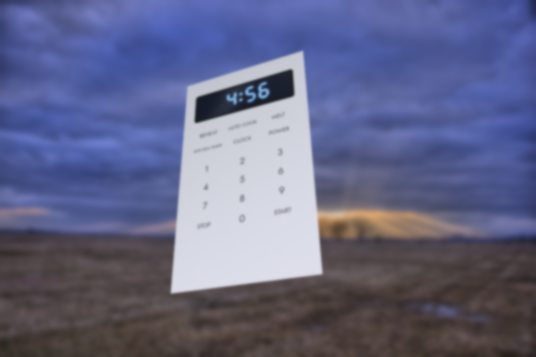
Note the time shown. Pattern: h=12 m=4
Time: h=4 m=56
